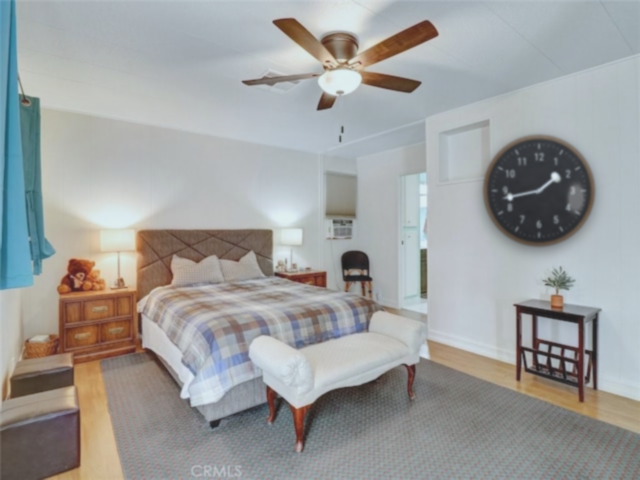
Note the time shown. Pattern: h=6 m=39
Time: h=1 m=43
